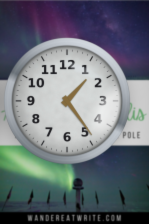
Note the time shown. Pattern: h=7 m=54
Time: h=1 m=24
